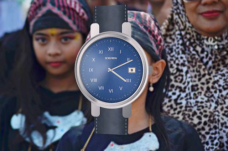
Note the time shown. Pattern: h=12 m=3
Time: h=4 m=11
